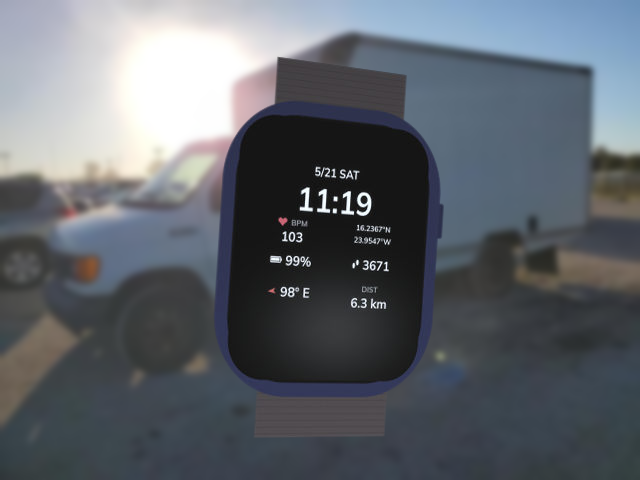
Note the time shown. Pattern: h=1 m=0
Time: h=11 m=19
